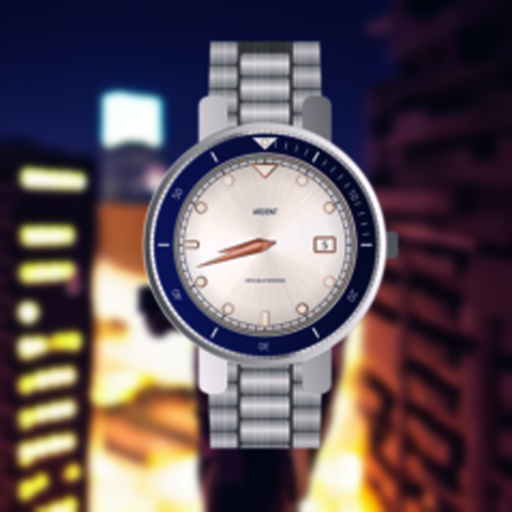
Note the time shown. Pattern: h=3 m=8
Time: h=8 m=42
